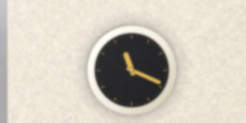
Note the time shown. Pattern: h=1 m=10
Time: h=11 m=19
